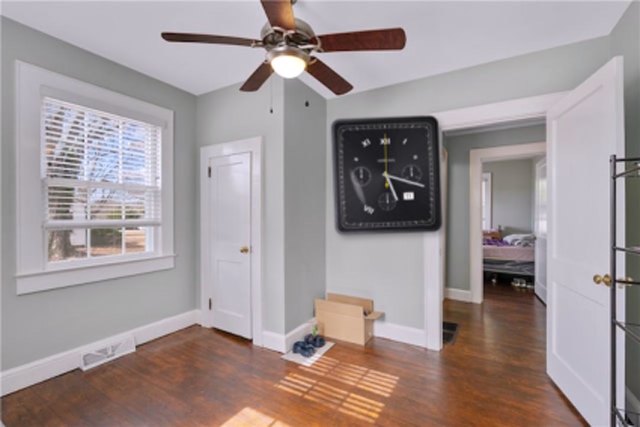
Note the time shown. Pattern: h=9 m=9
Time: h=5 m=18
